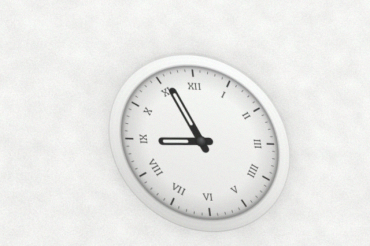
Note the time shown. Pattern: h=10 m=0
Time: h=8 m=56
